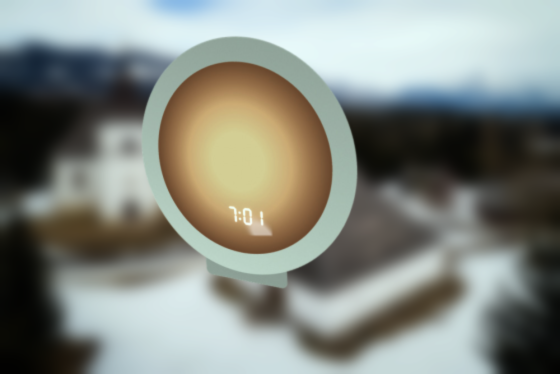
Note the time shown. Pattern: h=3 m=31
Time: h=7 m=1
